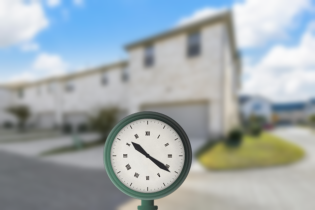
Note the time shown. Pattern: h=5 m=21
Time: h=10 m=21
